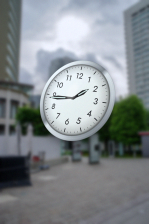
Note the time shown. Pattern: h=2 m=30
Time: h=1 m=44
